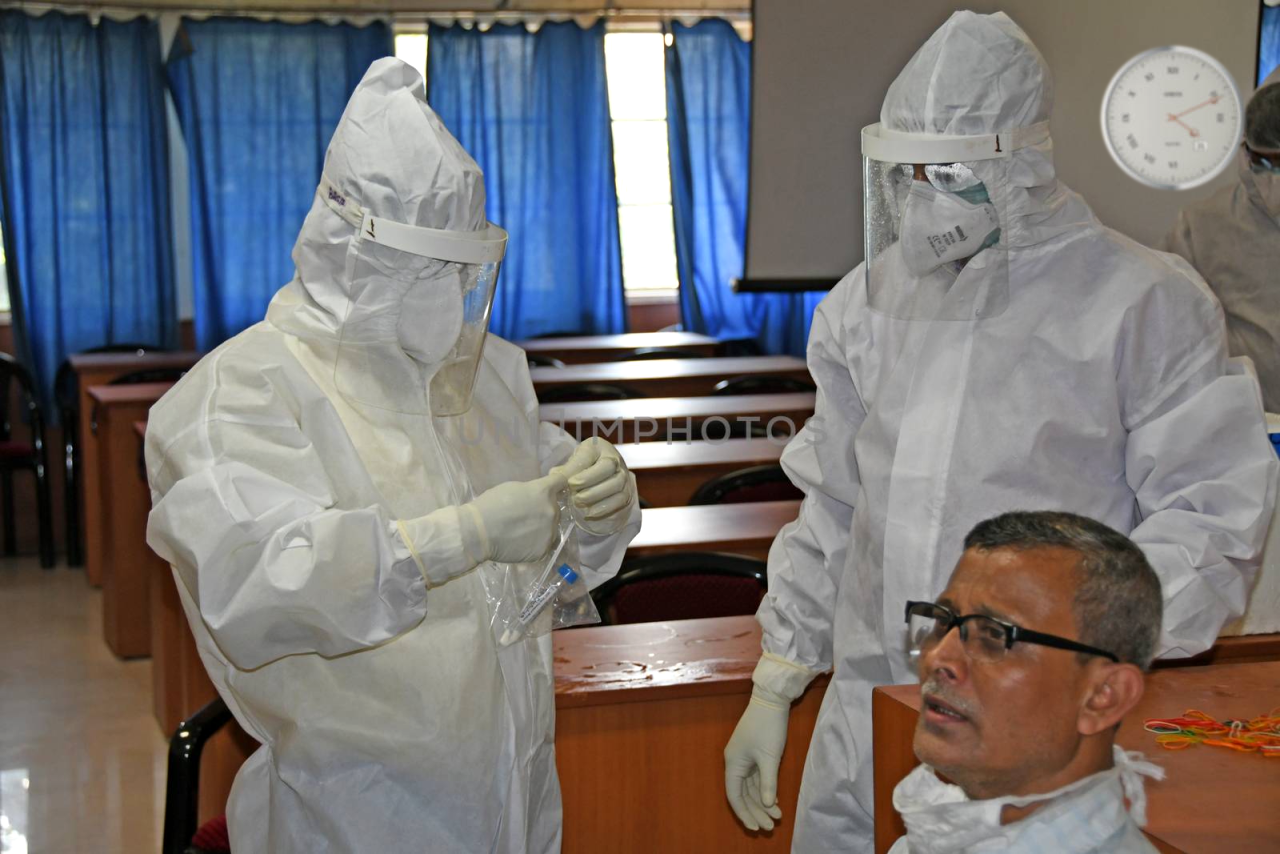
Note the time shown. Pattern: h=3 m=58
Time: h=4 m=11
